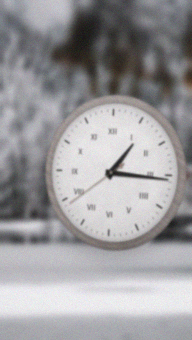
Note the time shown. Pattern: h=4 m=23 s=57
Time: h=1 m=15 s=39
